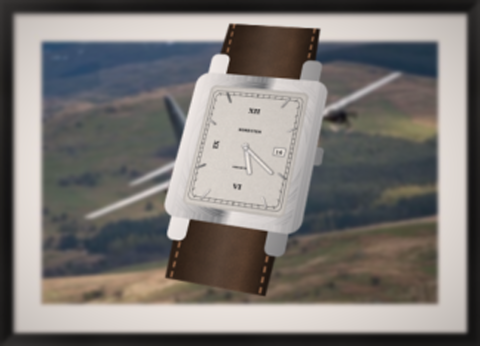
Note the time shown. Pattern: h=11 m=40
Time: h=5 m=21
